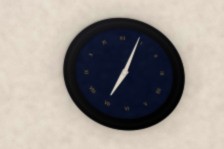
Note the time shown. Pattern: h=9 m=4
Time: h=7 m=4
